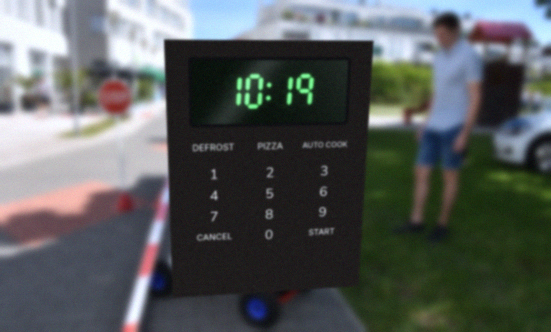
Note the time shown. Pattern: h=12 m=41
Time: h=10 m=19
